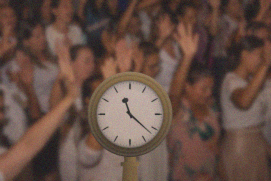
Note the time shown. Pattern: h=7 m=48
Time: h=11 m=22
